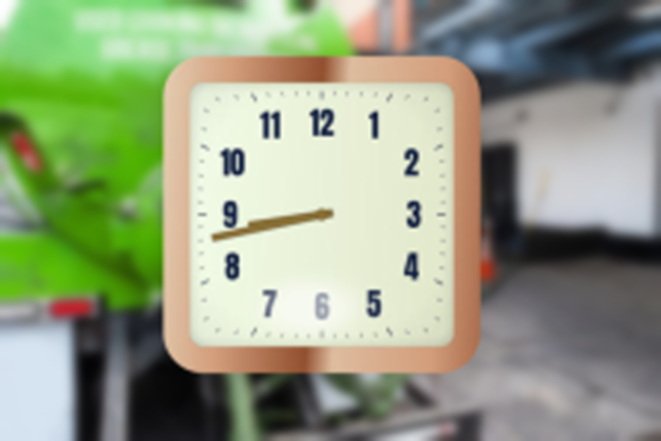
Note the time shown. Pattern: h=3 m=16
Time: h=8 m=43
